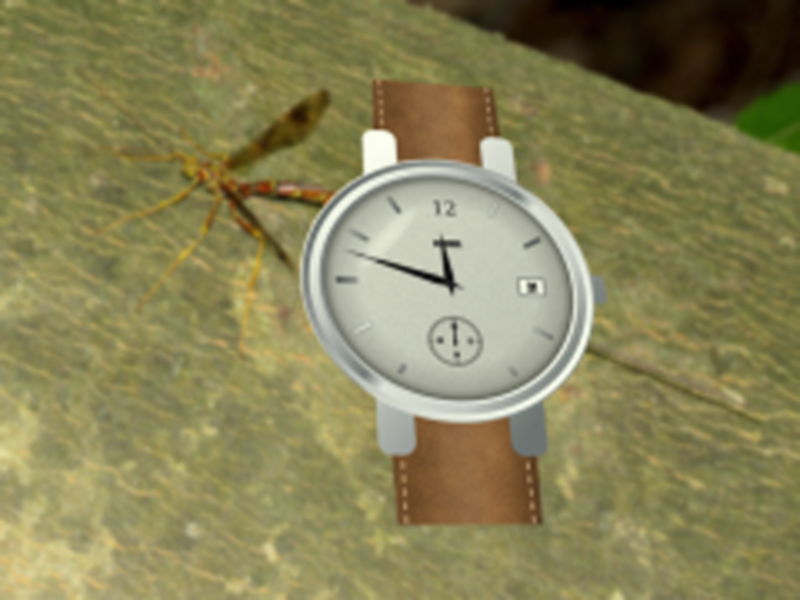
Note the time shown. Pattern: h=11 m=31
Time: h=11 m=48
